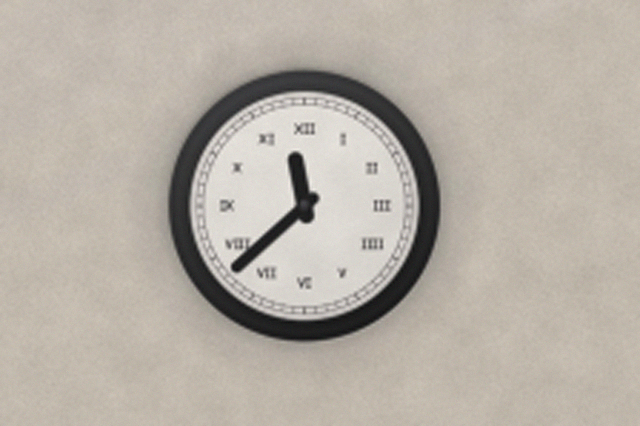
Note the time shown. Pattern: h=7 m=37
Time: h=11 m=38
